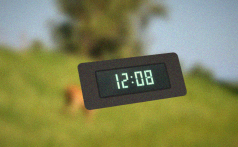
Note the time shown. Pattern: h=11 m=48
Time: h=12 m=8
